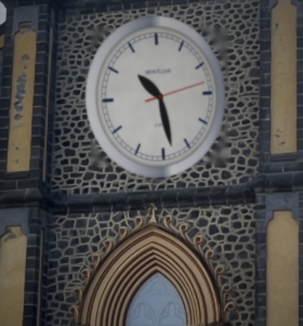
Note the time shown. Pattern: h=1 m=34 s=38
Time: h=10 m=28 s=13
